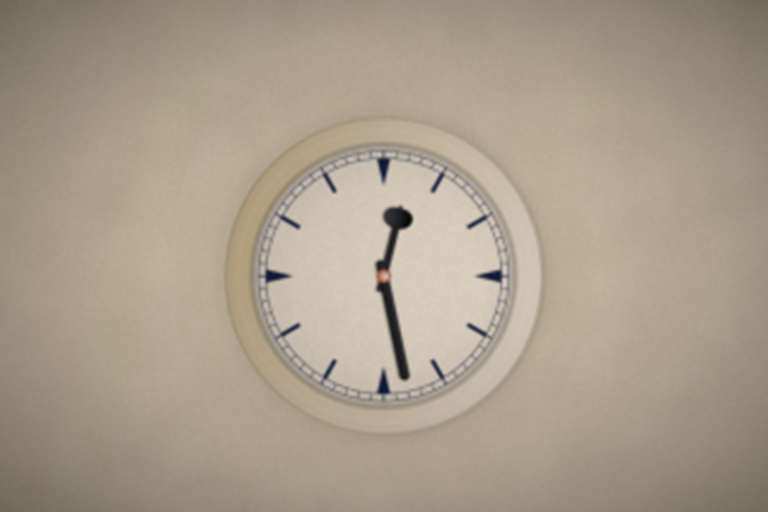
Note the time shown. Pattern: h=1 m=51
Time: h=12 m=28
